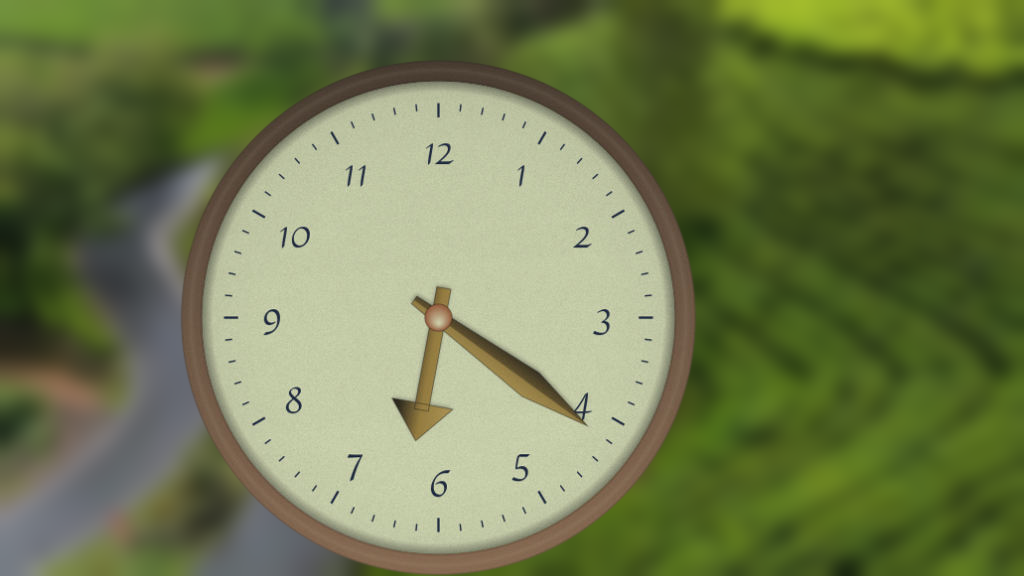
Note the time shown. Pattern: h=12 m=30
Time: h=6 m=21
